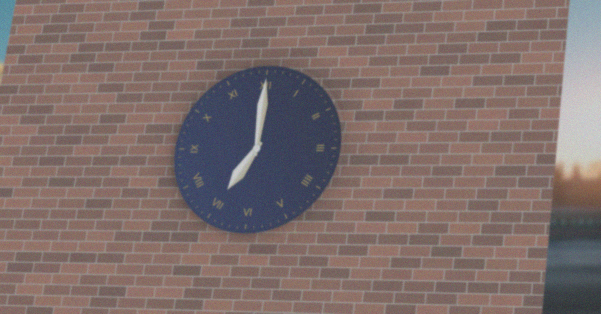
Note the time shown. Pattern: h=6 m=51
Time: h=7 m=0
